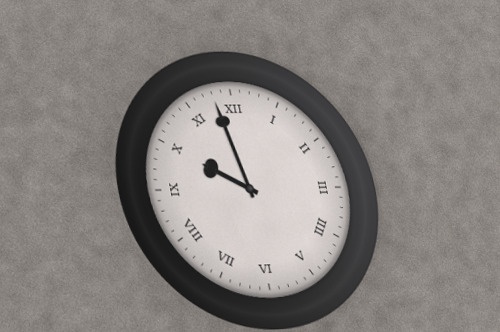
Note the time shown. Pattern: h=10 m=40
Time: h=9 m=58
